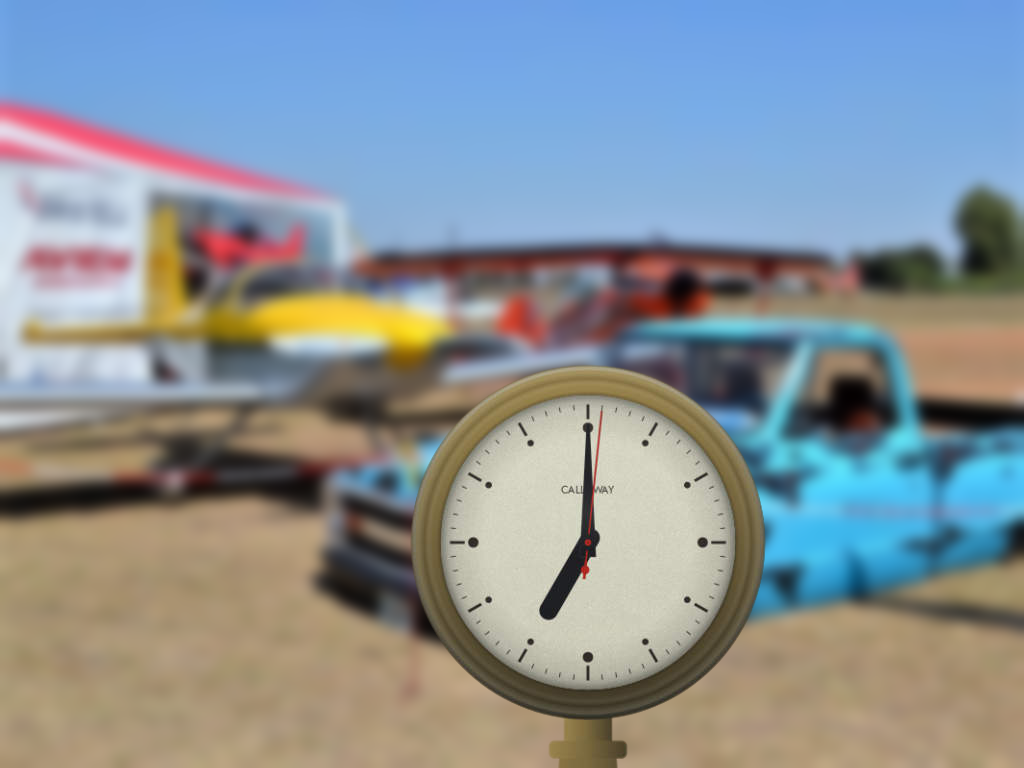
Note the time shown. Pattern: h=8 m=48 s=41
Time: h=7 m=0 s=1
